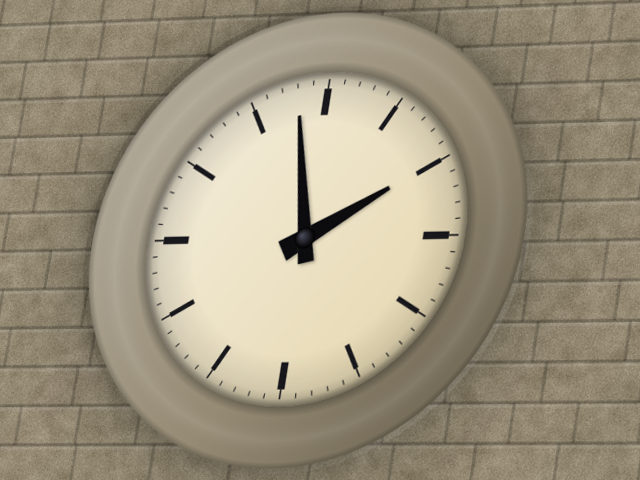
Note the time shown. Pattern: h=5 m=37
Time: h=1 m=58
